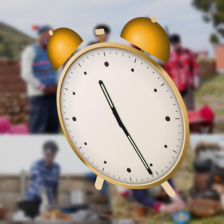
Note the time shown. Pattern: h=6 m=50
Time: h=11 m=26
